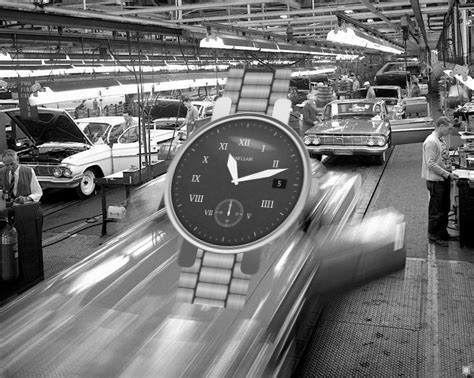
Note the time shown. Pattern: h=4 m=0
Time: h=11 m=12
